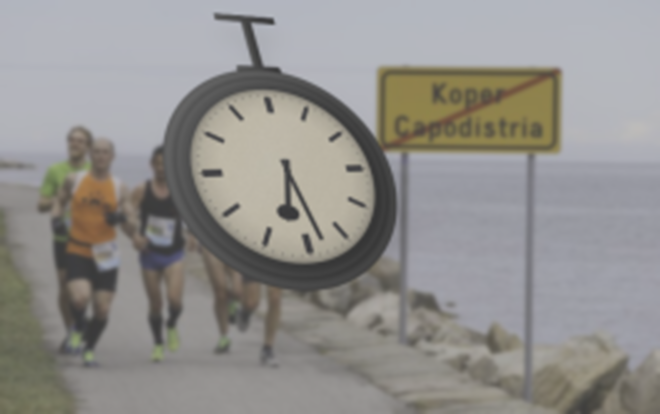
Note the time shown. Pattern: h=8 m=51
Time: h=6 m=28
